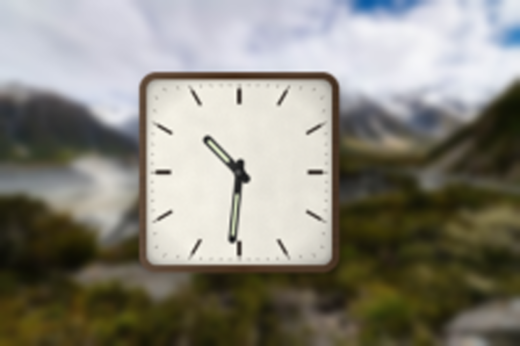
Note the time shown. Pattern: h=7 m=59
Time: h=10 m=31
